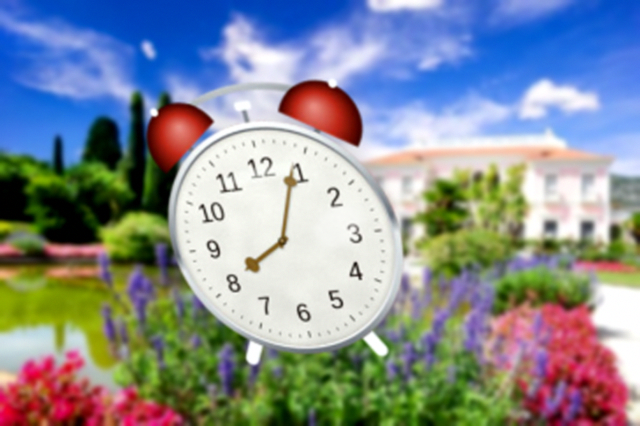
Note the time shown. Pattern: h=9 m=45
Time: h=8 m=4
